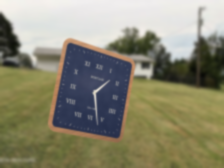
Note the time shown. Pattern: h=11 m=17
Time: h=1 m=27
